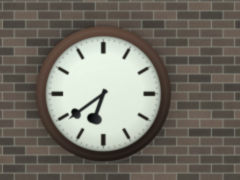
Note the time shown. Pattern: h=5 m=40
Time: h=6 m=39
